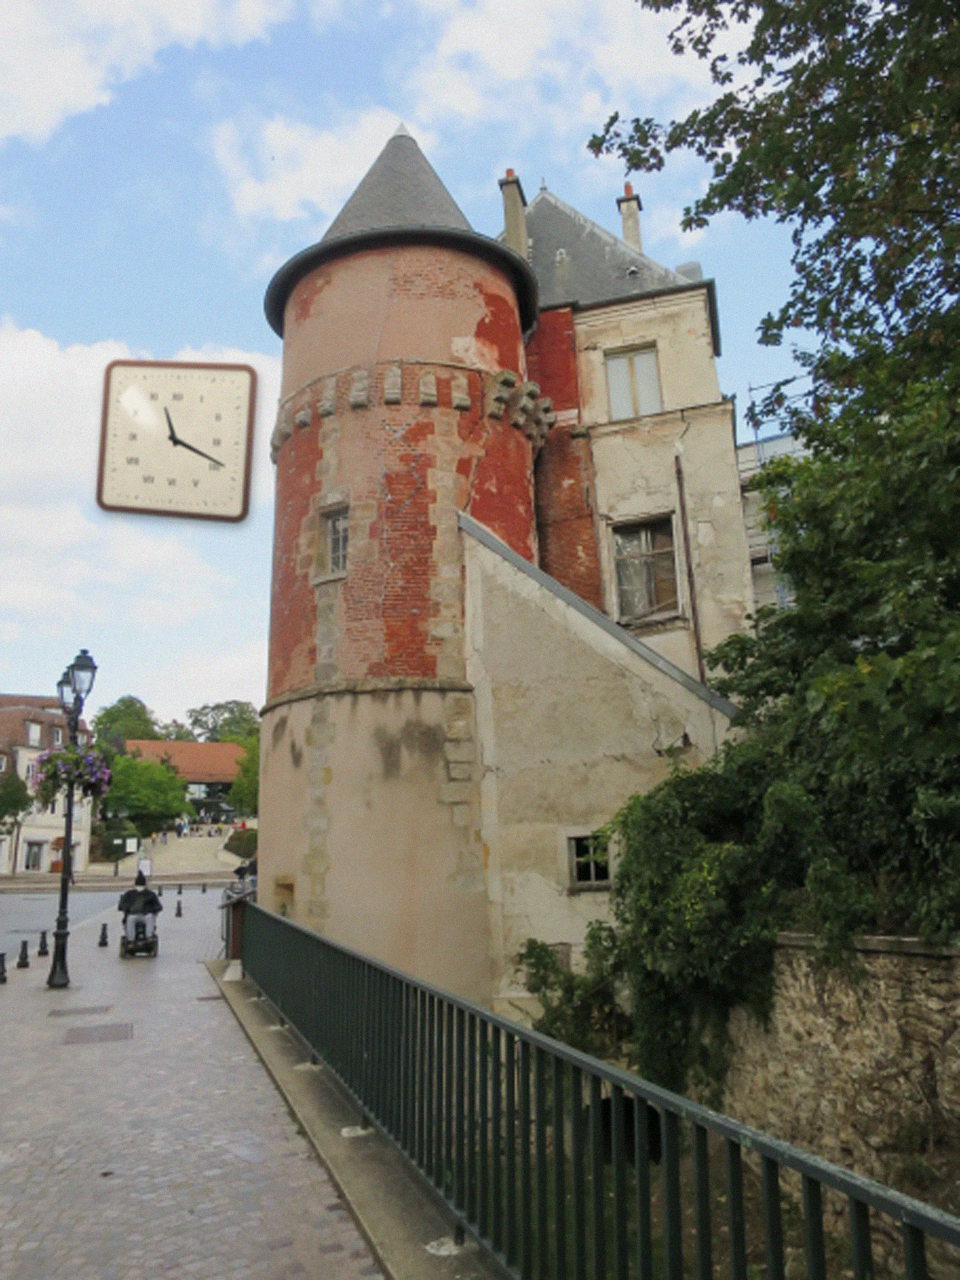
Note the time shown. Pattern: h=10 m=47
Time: h=11 m=19
